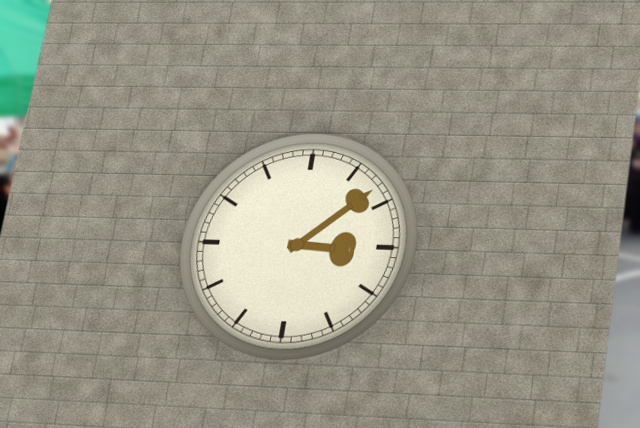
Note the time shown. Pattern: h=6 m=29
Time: h=3 m=8
